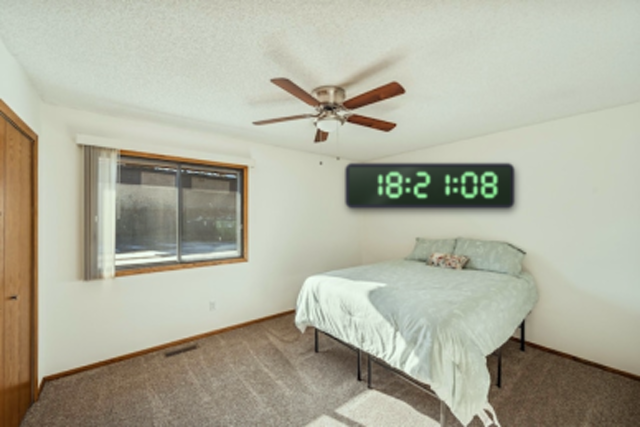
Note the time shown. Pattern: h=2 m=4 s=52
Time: h=18 m=21 s=8
